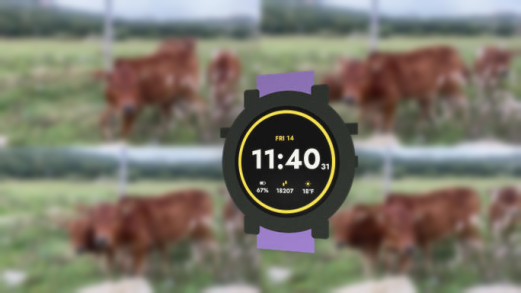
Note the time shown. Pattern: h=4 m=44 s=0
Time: h=11 m=40 s=31
